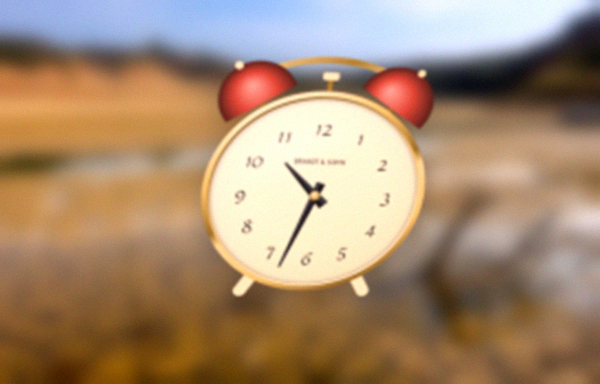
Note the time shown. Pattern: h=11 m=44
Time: h=10 m=33
